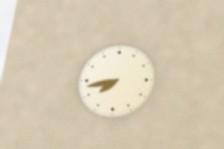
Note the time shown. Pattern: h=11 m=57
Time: h=7 m=43
